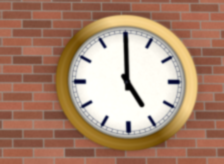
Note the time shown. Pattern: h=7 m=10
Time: h=5 m=0
